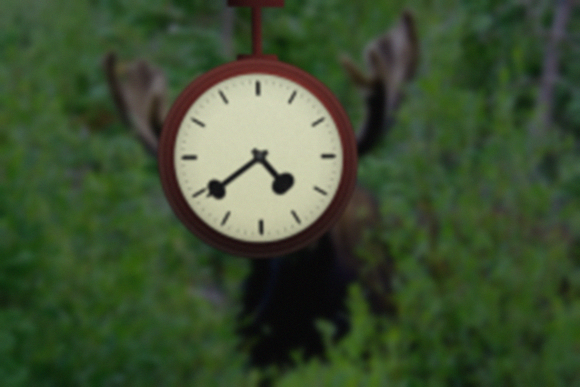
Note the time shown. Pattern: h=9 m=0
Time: h=4 m=39
